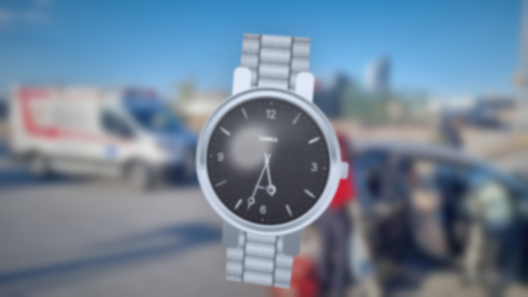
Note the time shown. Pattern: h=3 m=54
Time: h=5 m=33
